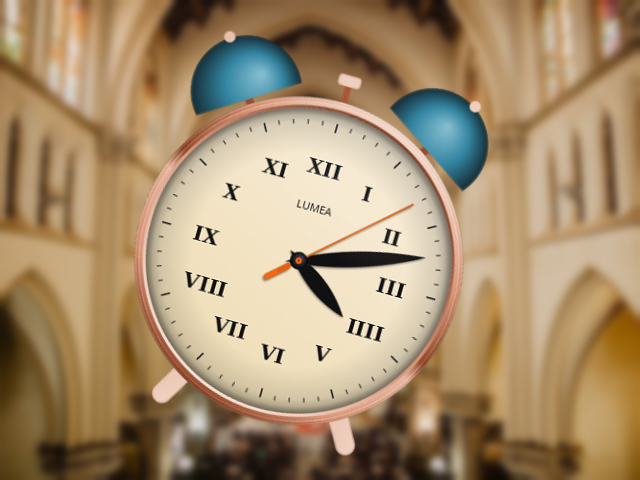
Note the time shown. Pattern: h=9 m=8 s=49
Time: h=4 m=12 s=8
